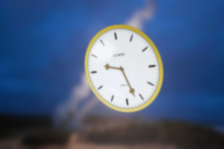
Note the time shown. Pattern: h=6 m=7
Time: h=9 m=27
